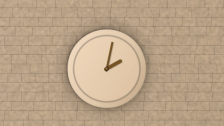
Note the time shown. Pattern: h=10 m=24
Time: h=2 m=2
